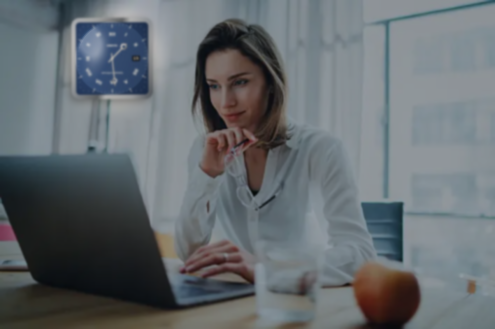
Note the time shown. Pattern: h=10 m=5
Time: h=1 m=29
